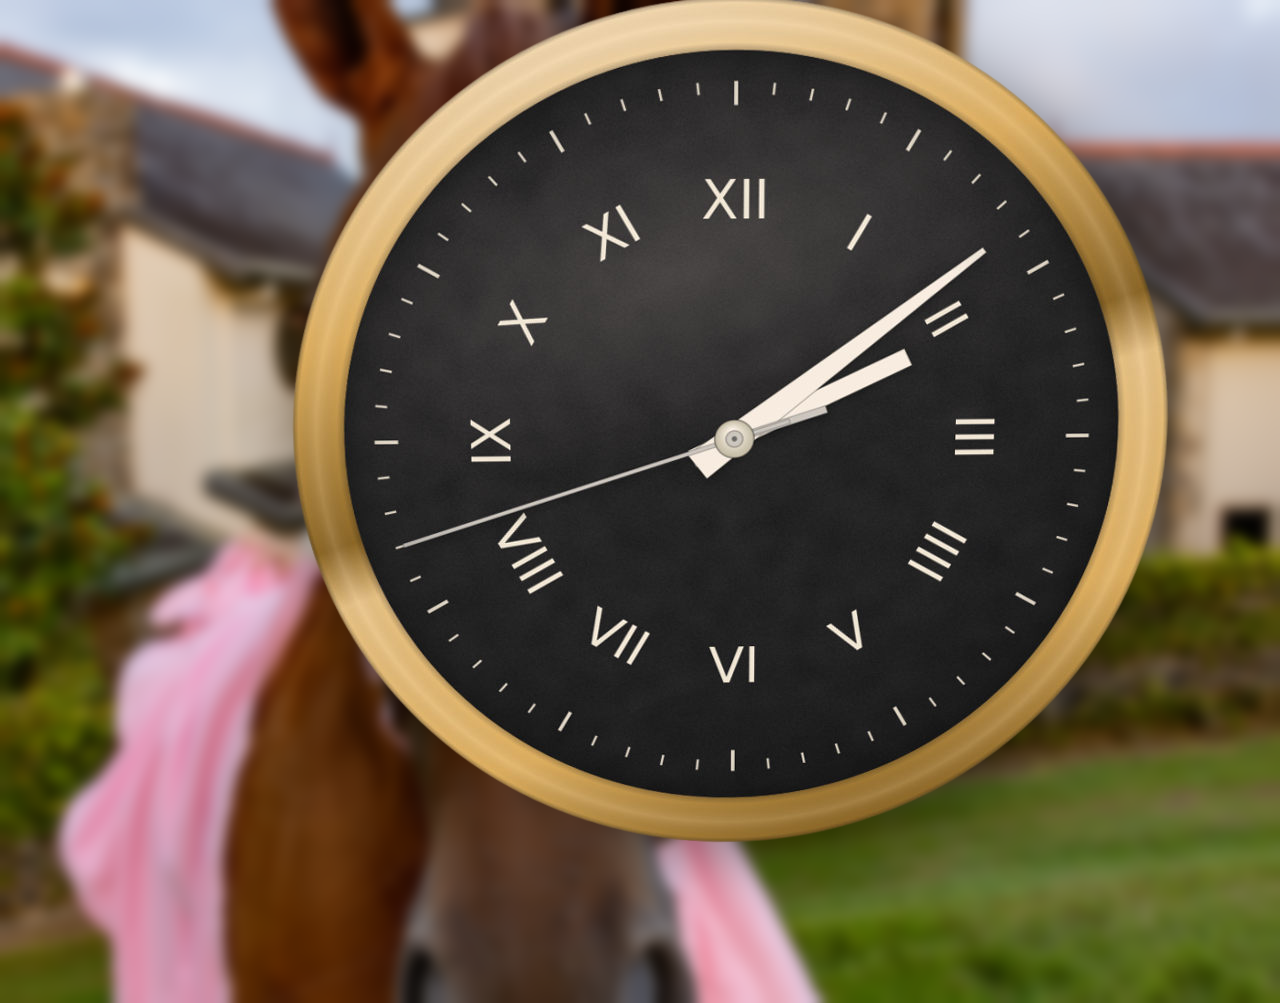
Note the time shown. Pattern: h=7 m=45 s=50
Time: h=2 m=8 s=42
